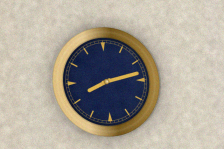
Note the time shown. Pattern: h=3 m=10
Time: h=8 m=13
